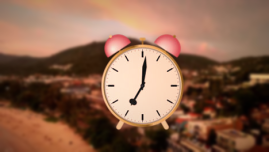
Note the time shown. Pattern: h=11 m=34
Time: h=7 m=1
